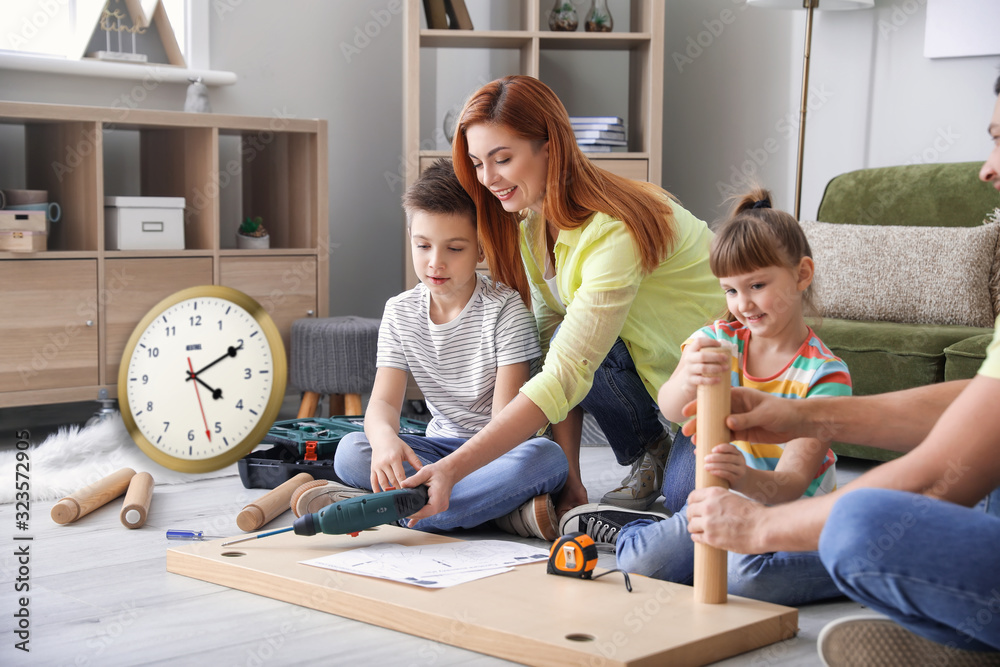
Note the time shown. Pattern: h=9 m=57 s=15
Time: h=4 m=10 s=27
